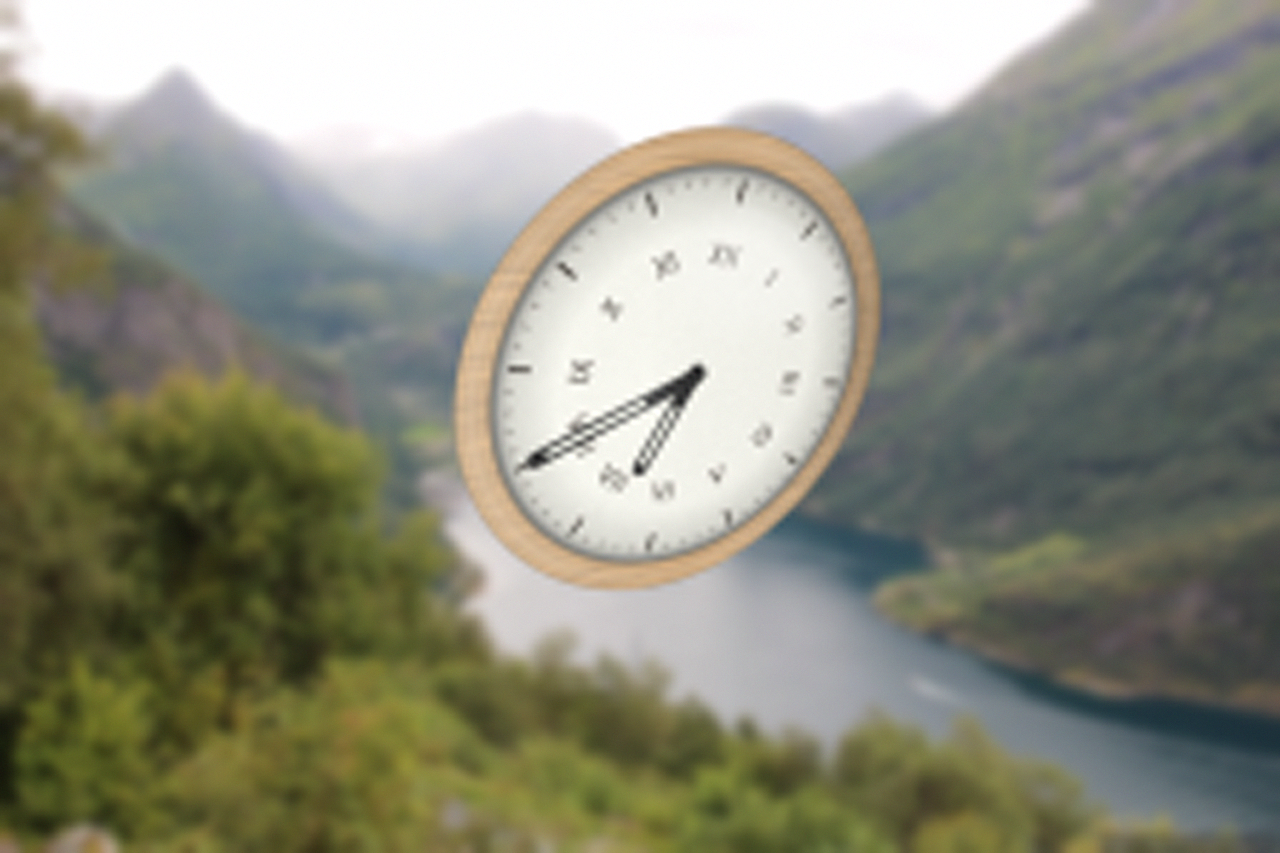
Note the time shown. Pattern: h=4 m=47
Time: h=6 m=40
